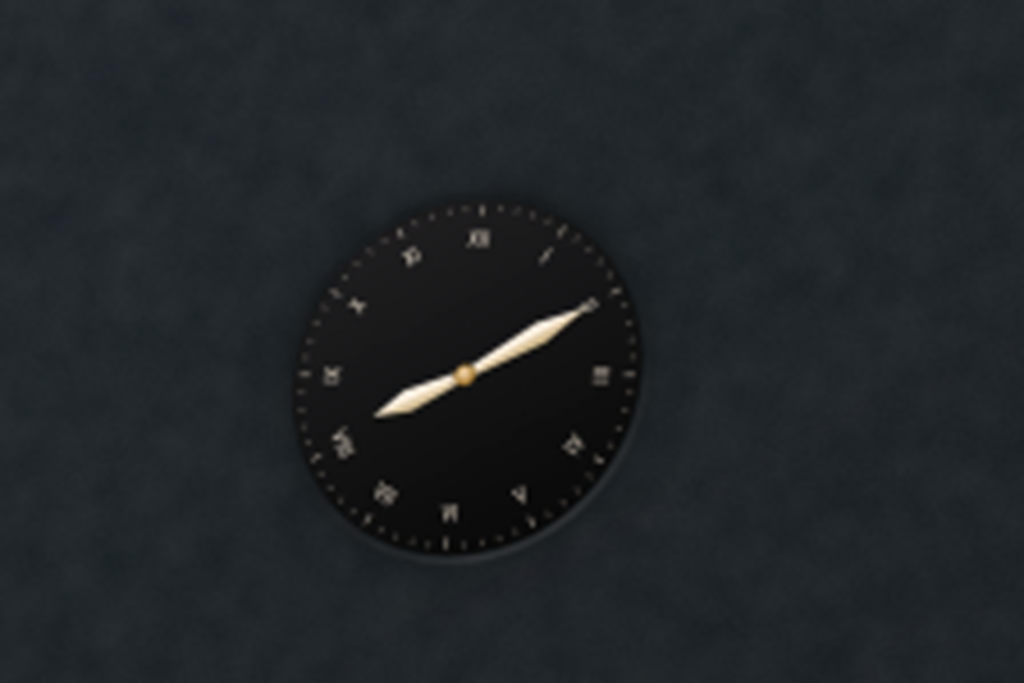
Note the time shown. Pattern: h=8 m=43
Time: h=8 m=10
